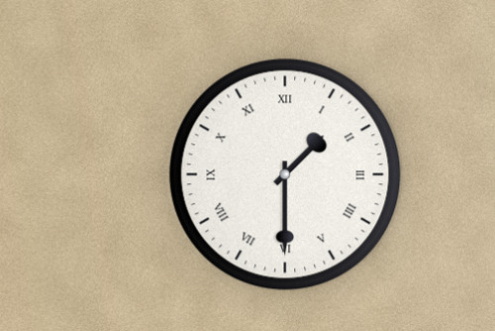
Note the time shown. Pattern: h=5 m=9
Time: h=1 m=30
